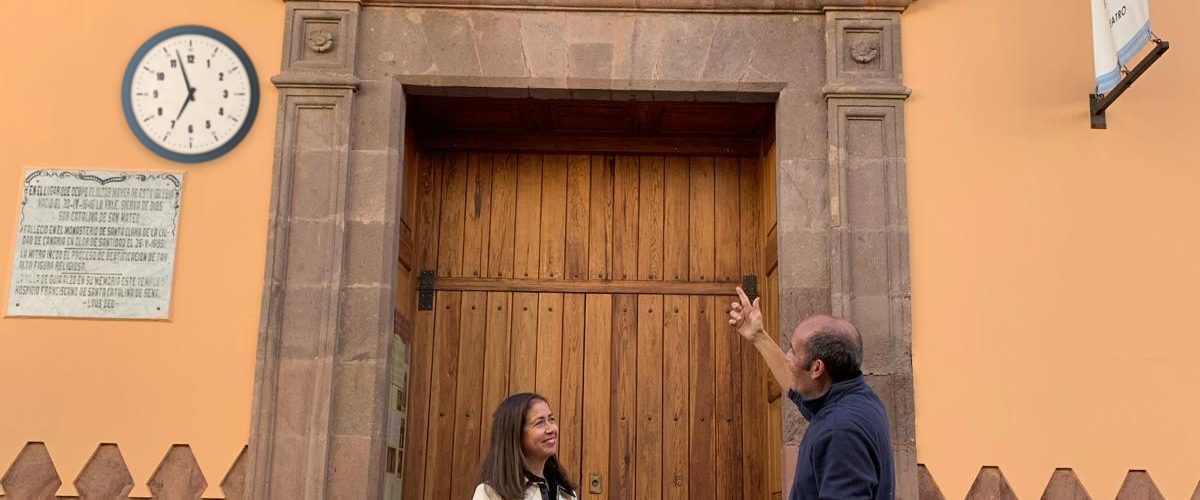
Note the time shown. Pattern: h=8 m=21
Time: h=6 m=57
